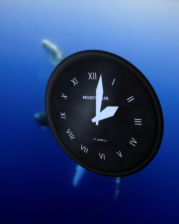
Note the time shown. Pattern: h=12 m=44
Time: h=2 m=2
